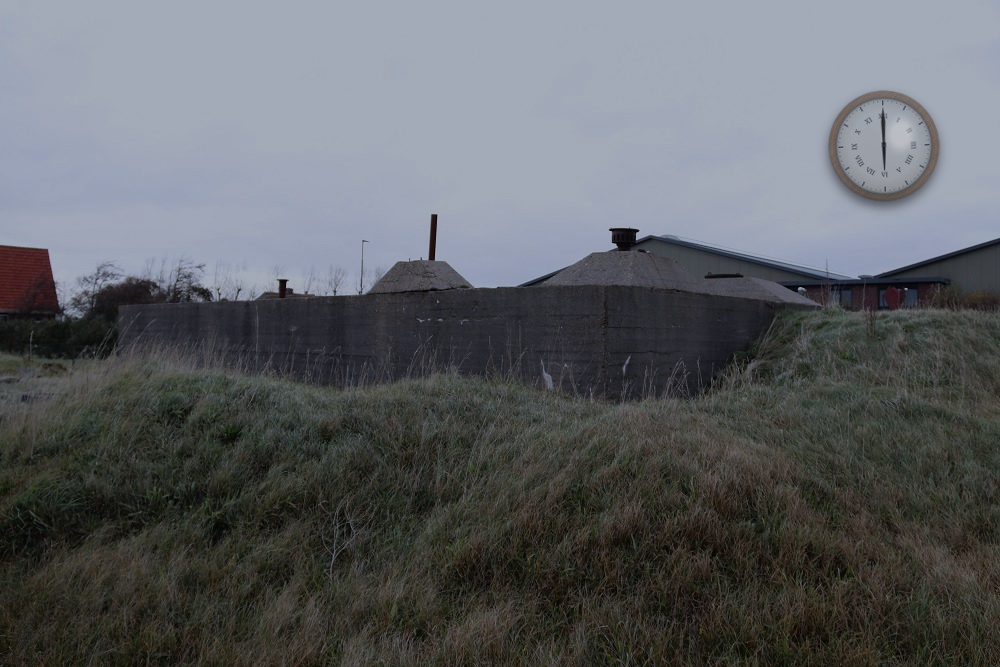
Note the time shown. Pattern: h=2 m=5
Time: h=6 m=0
